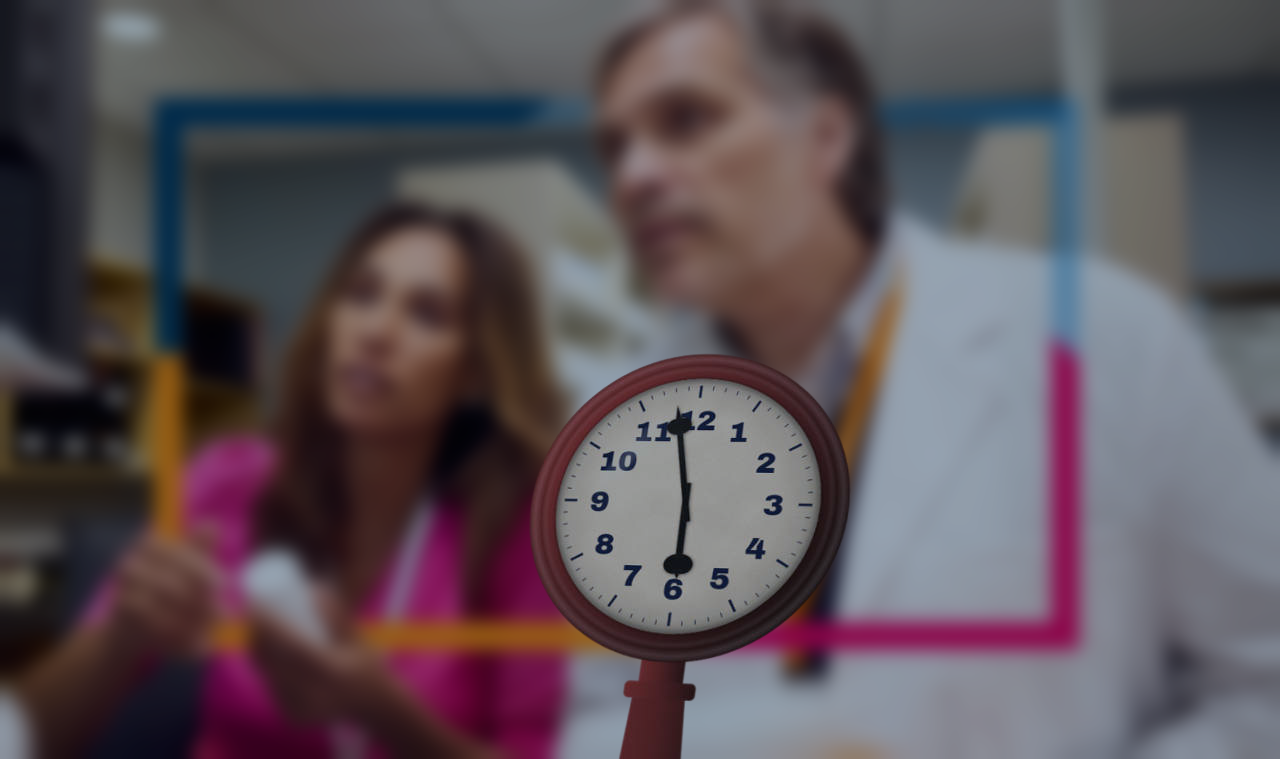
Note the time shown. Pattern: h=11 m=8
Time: h=5 m=58
